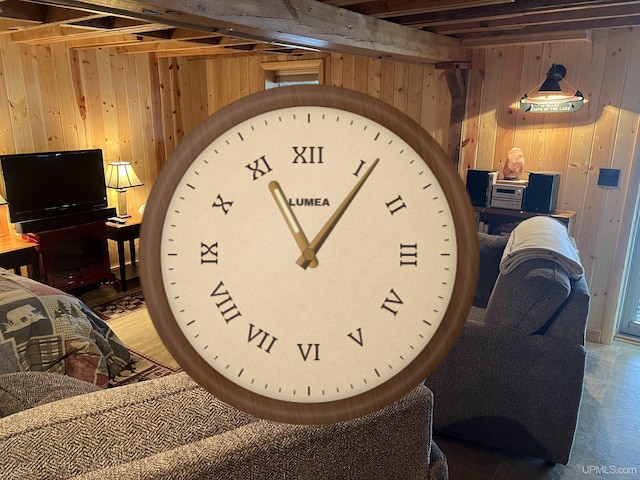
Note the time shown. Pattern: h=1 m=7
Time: h=11 m=6
